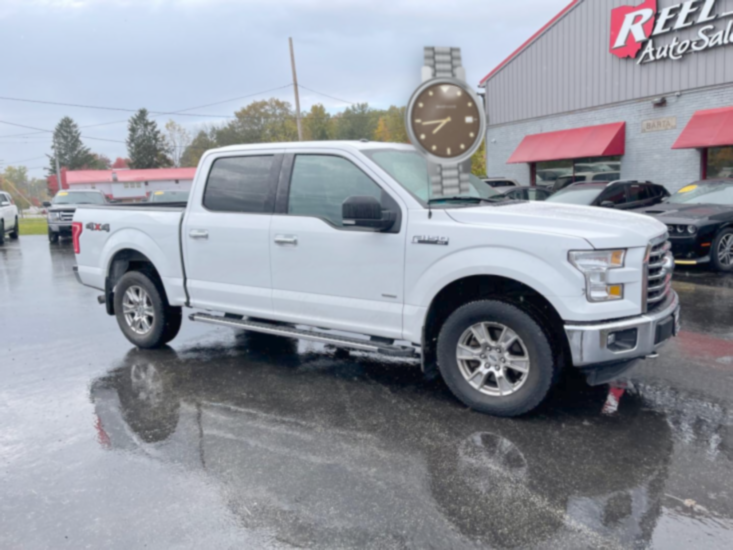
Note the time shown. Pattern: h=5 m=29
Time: h=7 m=44
